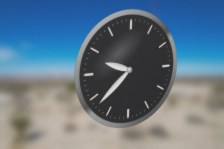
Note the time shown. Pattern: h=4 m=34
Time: h=9 m=38
